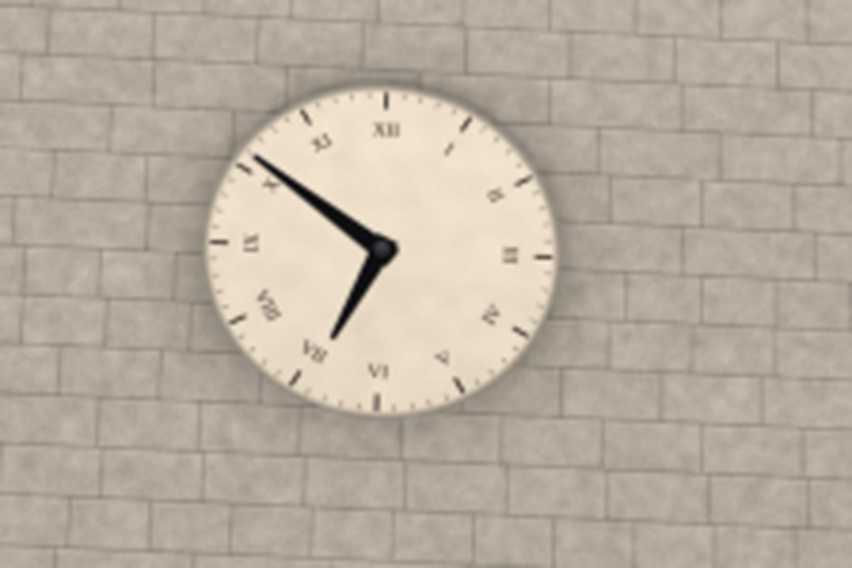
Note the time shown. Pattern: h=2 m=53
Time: h=6 m=51
